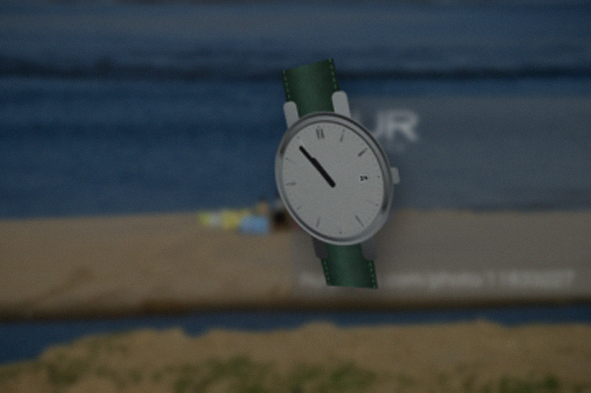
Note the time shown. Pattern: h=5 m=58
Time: h=10 m=54
